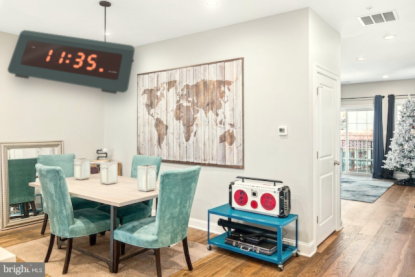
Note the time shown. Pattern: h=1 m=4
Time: h=11 m=35
